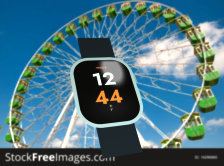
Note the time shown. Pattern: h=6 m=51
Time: h=12 m=44
